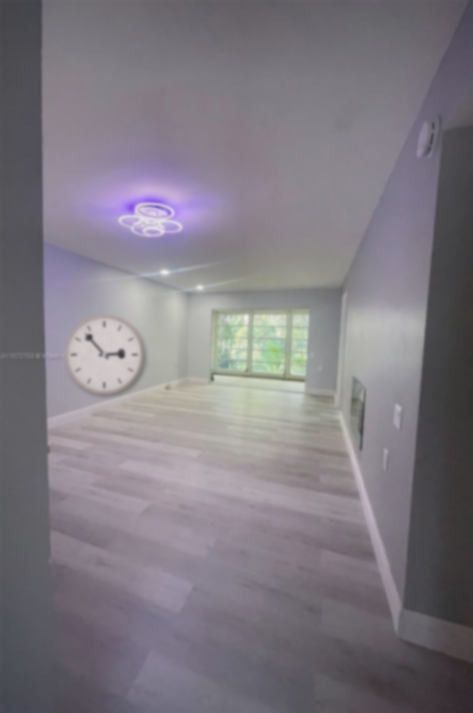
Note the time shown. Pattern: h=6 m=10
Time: h=2 m=53
